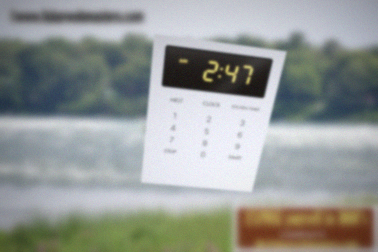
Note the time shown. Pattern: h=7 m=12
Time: h=2 m=47
